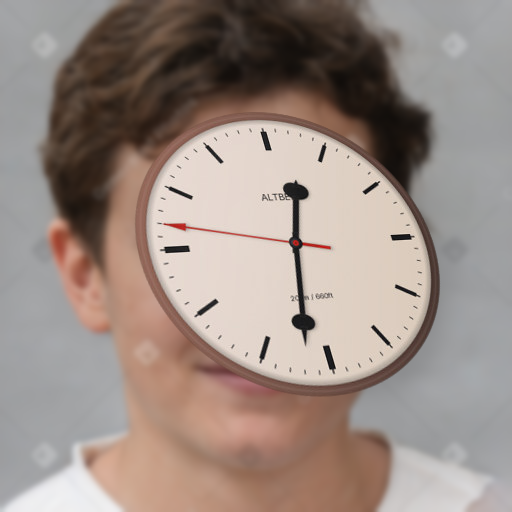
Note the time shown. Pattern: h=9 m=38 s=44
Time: h=12 m=31 s=47
